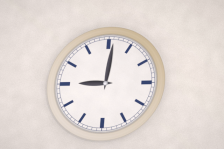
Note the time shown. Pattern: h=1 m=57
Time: h=9 m=1
